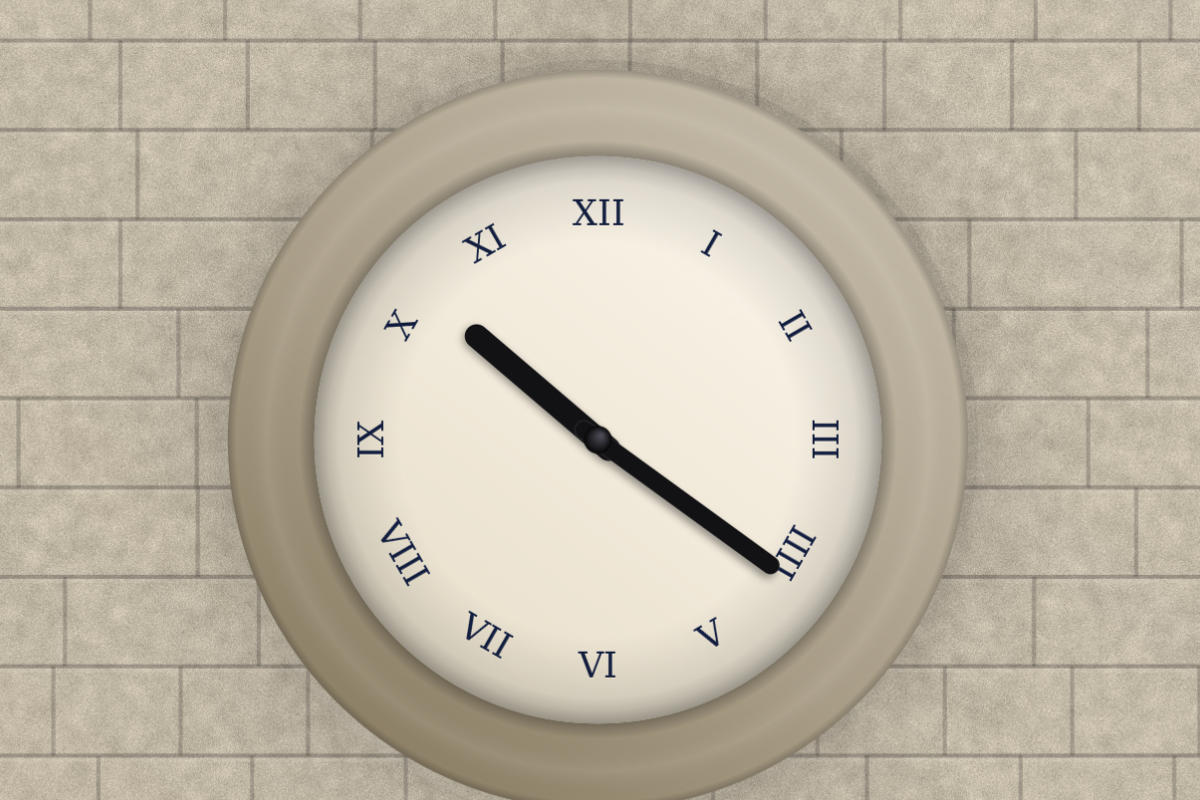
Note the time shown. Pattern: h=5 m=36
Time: h=10 m=21
